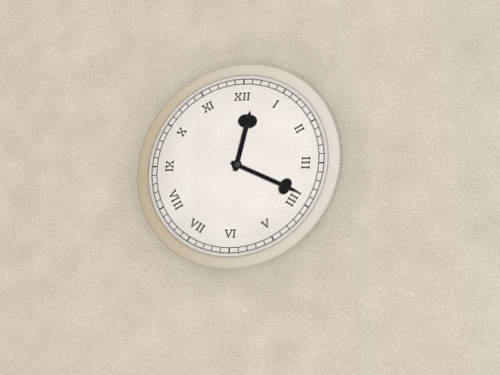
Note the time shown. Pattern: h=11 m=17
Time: h=12 m=19
